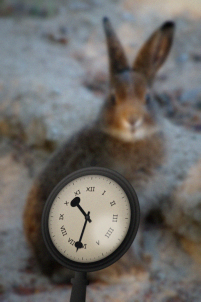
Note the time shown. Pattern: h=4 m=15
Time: h=10 m=32
